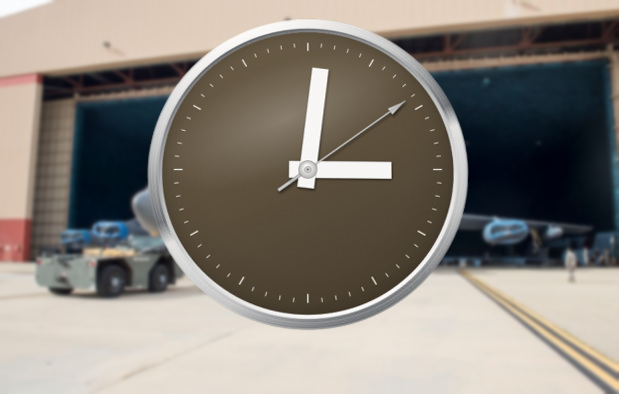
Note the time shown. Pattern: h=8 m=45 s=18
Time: h=3 m=1 s=9
